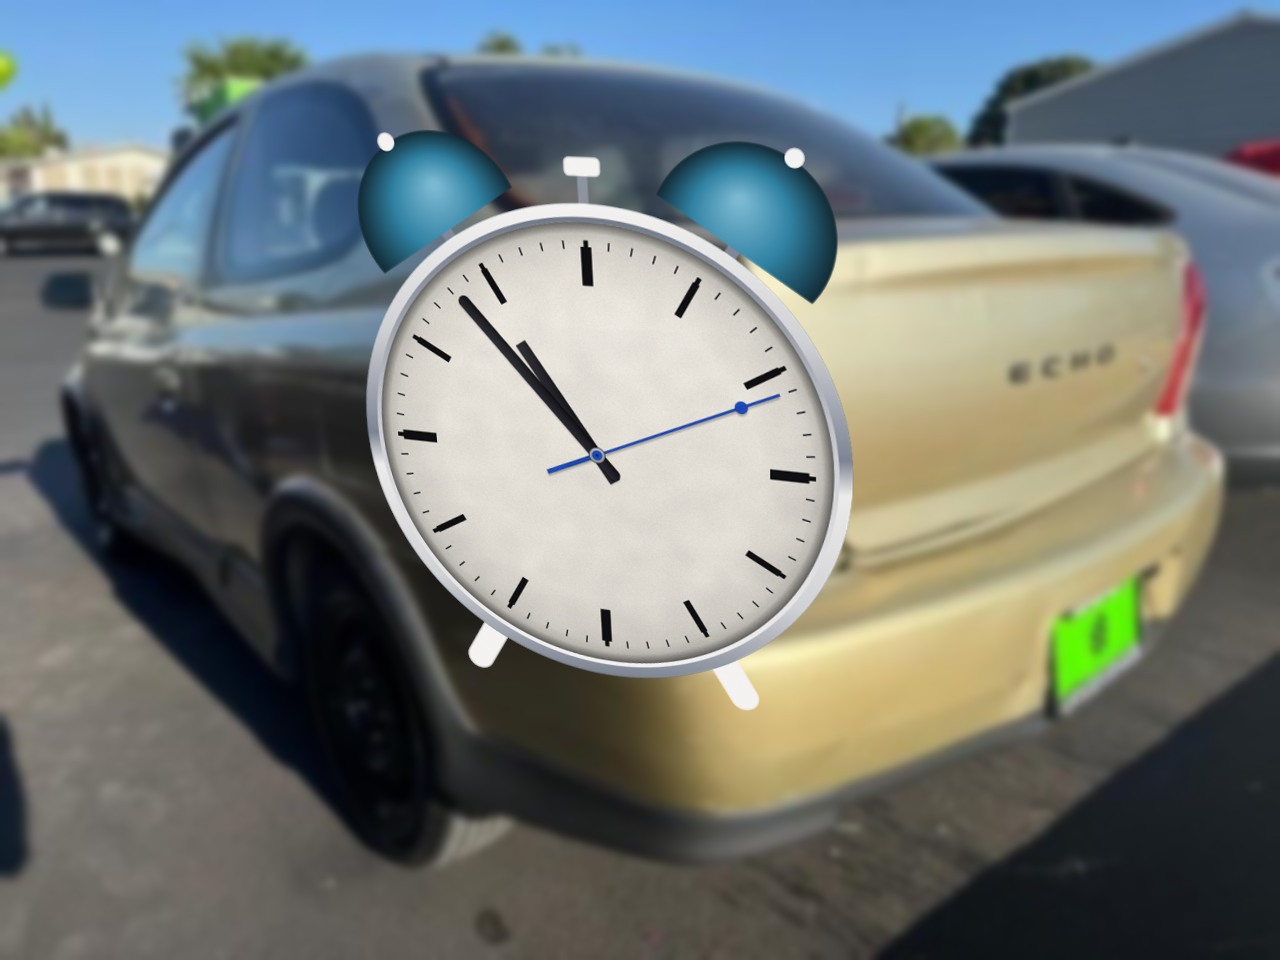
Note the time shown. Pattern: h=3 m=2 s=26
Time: h=10 m=53 s=11
